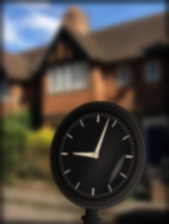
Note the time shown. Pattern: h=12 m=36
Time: h=9 m=3
